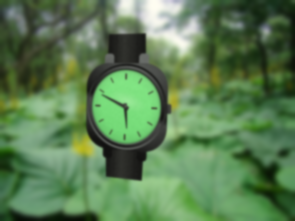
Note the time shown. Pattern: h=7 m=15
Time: h=5 m=49
